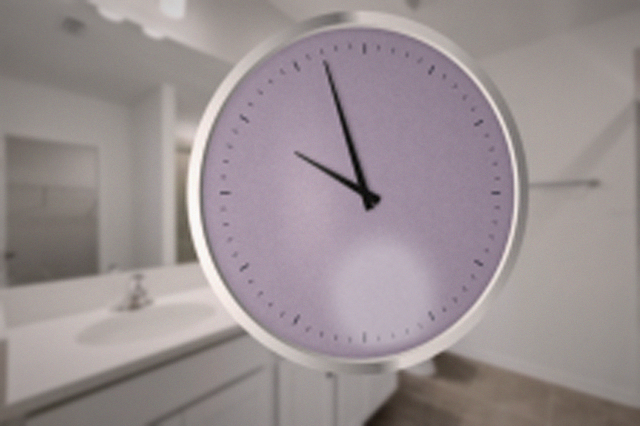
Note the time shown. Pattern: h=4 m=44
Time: h=9 m=57
